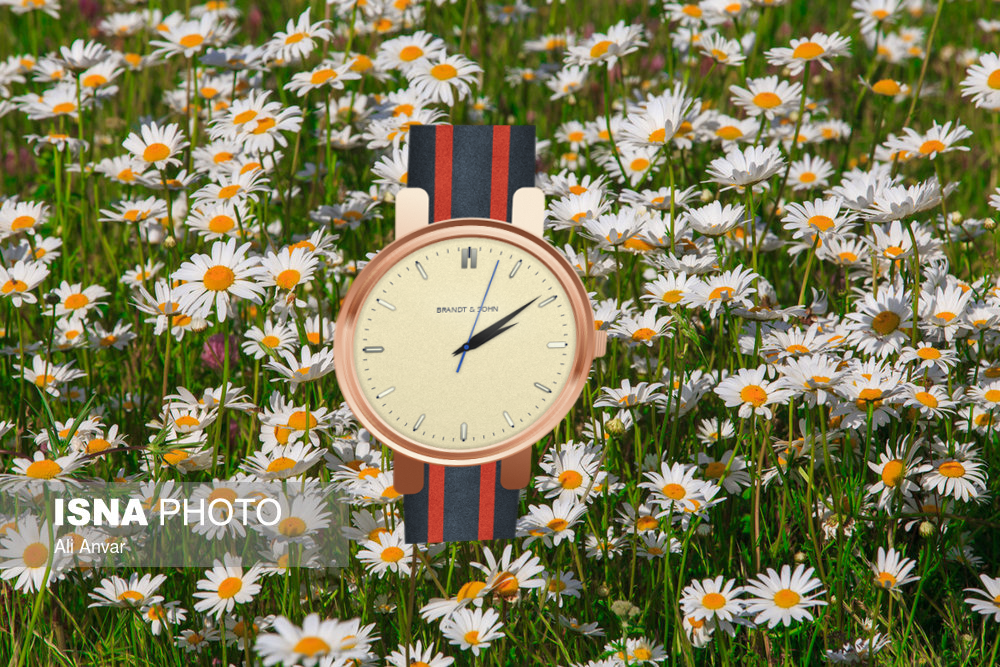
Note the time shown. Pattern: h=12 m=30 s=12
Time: h=2 m=9 s=3
